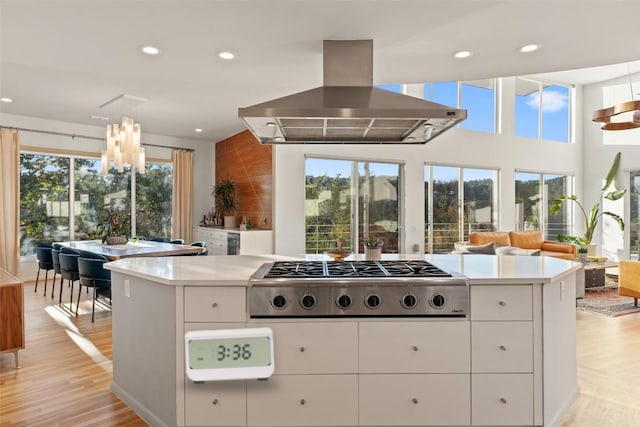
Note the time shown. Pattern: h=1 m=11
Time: h=3 m=36
